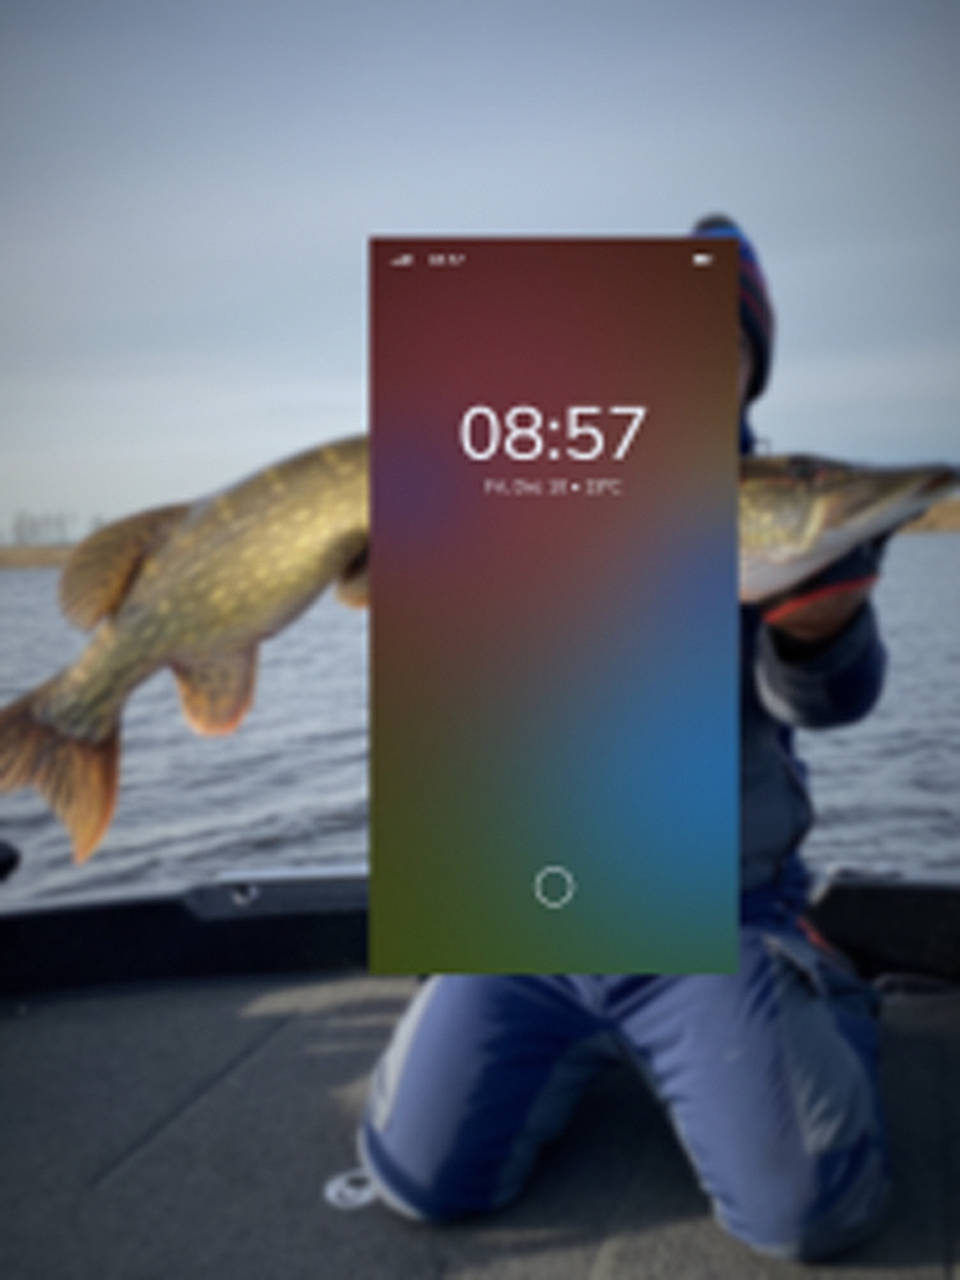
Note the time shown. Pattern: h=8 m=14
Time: h=8 m=57
